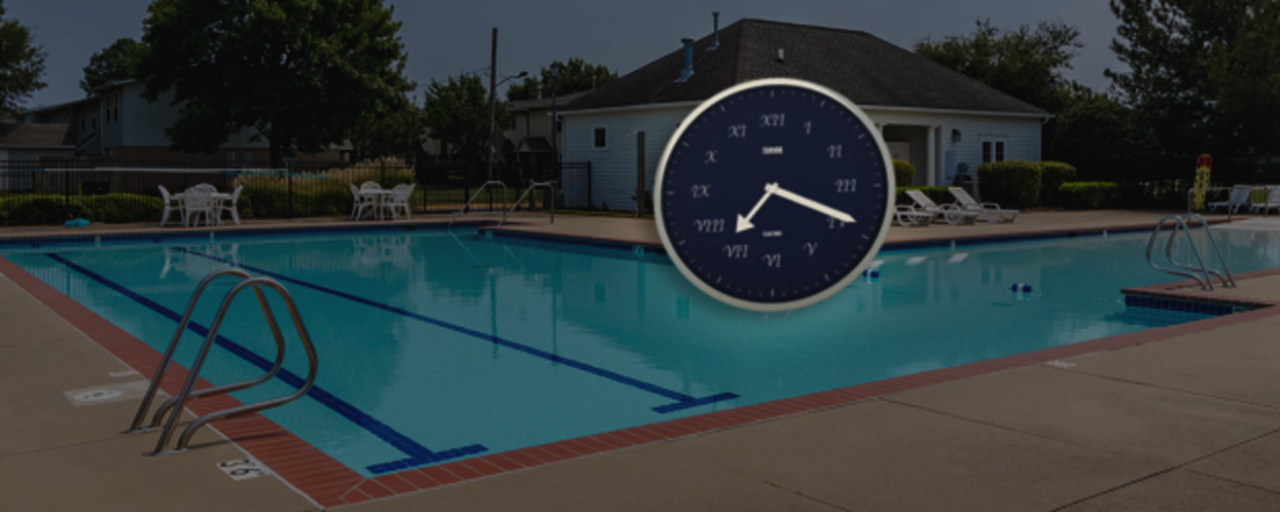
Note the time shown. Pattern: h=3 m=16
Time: h=7 m=19
